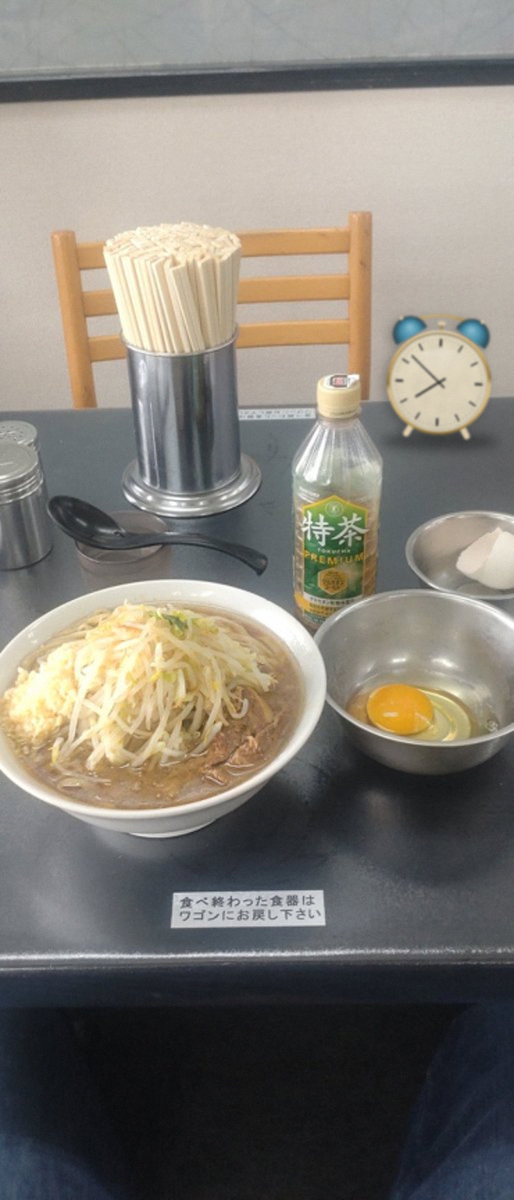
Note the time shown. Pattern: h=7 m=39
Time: h=7 m=52
